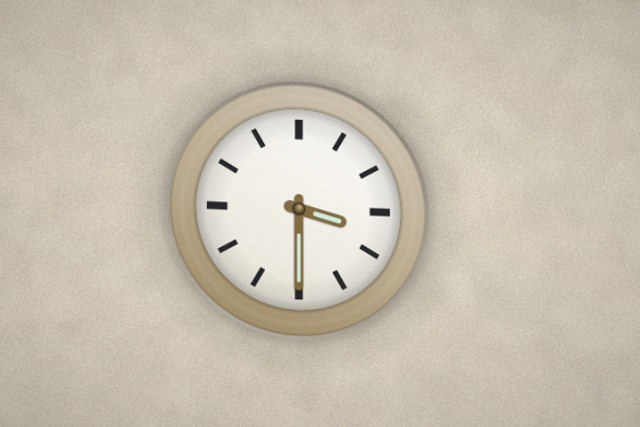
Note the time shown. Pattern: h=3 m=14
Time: h=3 m=30
